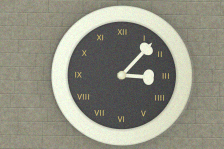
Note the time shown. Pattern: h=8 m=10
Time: h=3 m=7
